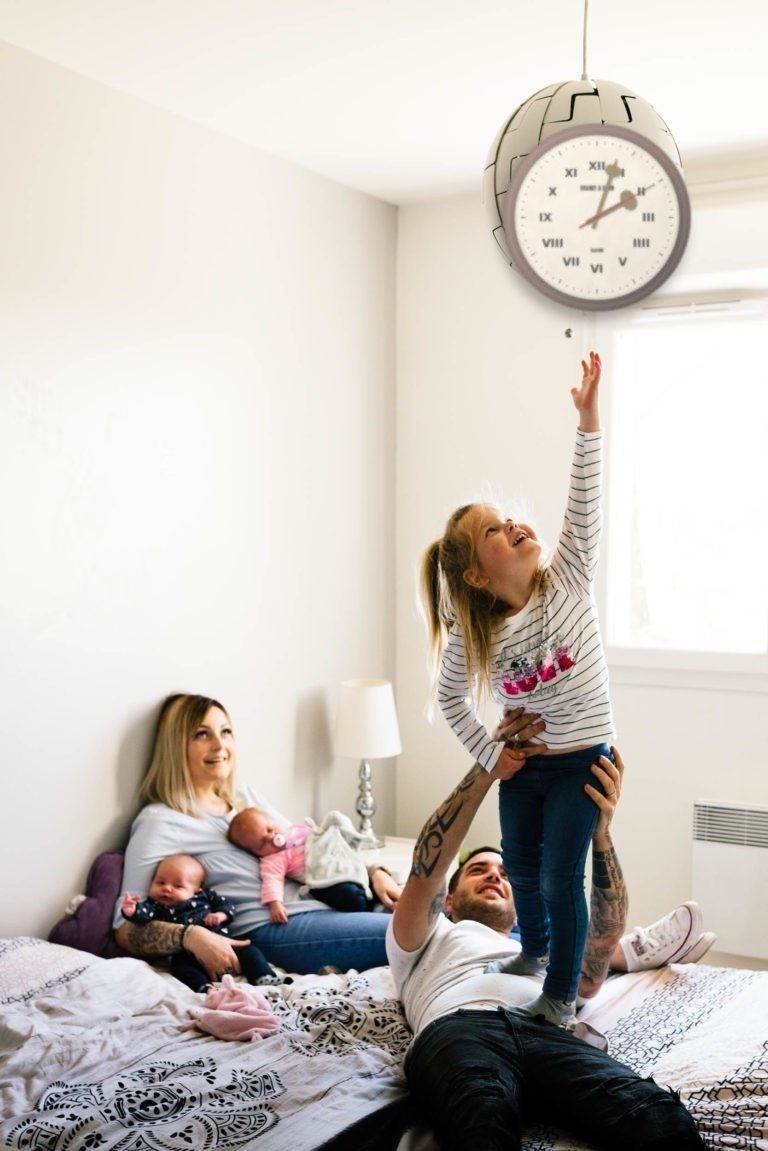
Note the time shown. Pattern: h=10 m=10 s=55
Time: h=2 m=3 s=10
